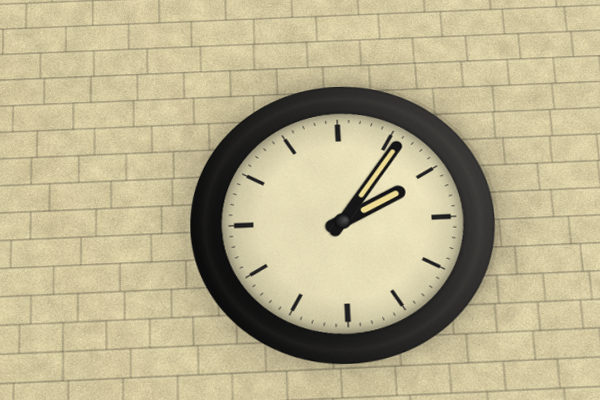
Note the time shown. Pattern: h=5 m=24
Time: h=2 m=6
